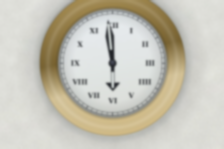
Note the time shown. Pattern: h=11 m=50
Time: h=5 m=59
